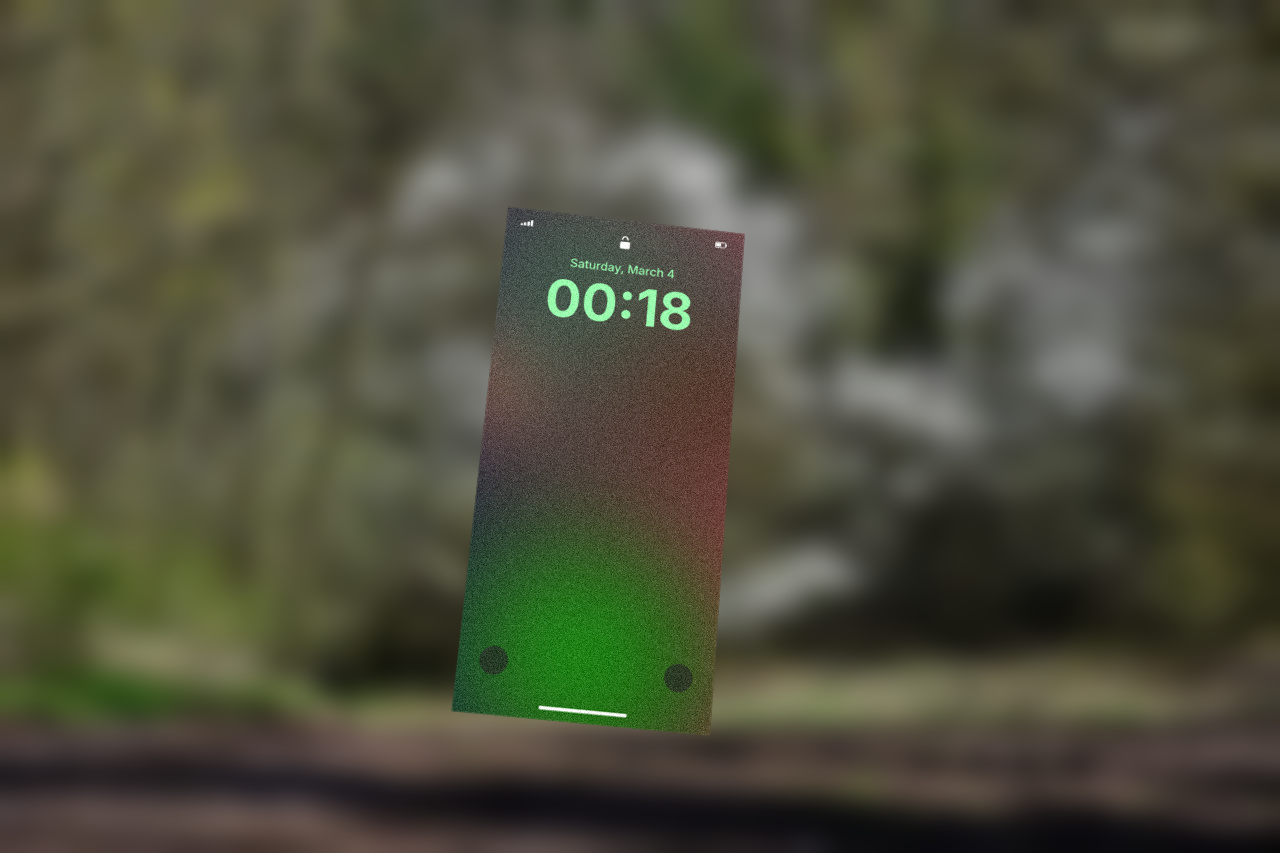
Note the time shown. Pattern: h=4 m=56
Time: h=0 m=18
